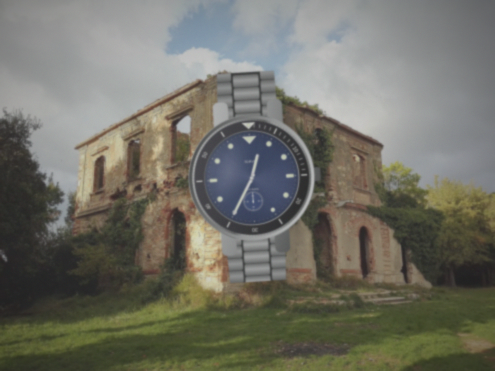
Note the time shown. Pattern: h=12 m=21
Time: h=12 m=35
